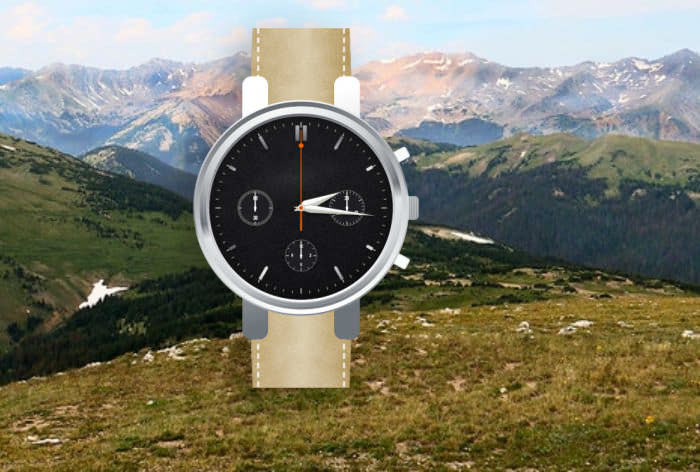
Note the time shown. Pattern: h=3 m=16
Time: h=2 m=16
